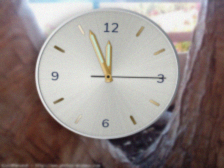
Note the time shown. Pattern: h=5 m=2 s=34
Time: h=11 m=56 s=15
